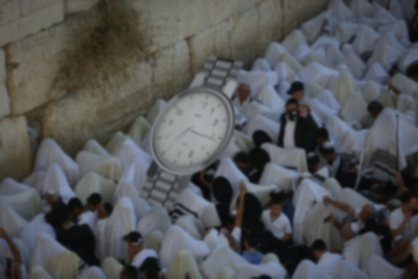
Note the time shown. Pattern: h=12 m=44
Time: h=7 m=16
